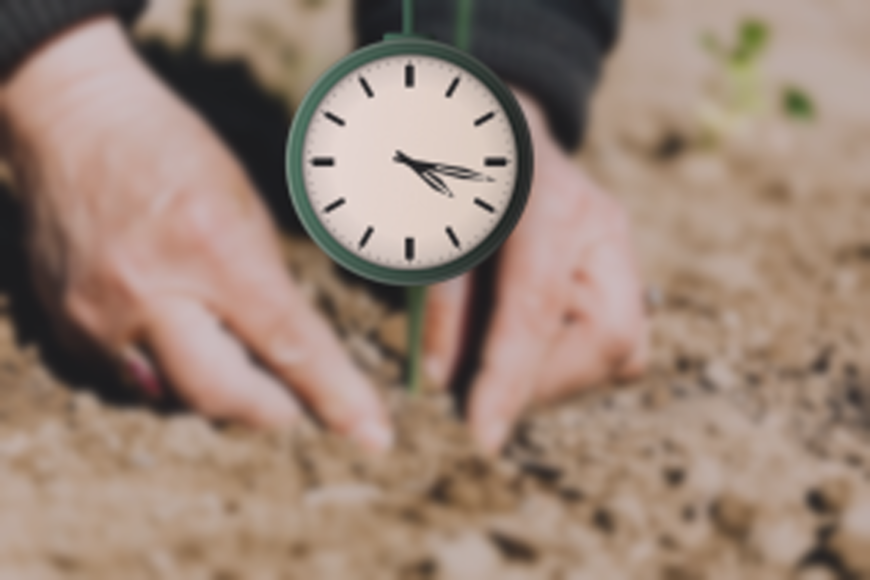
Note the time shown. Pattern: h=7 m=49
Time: h=4 m=17
